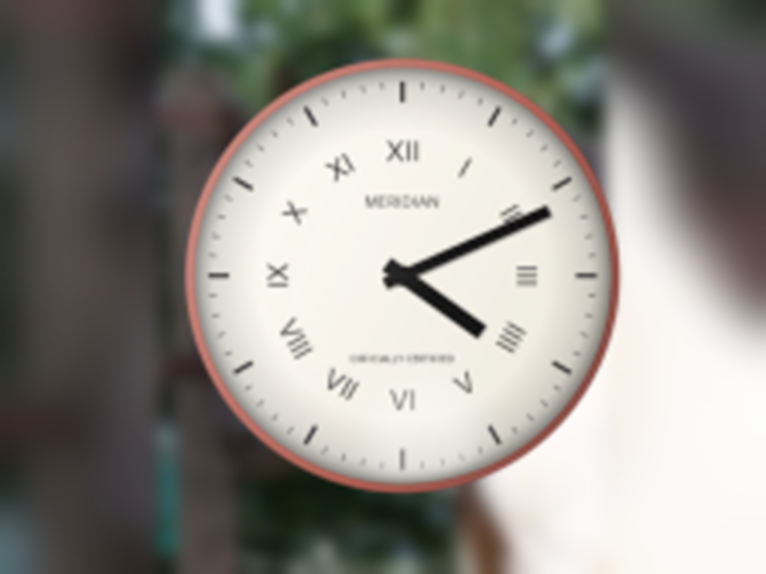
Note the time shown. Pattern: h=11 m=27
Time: h=4 m=11
